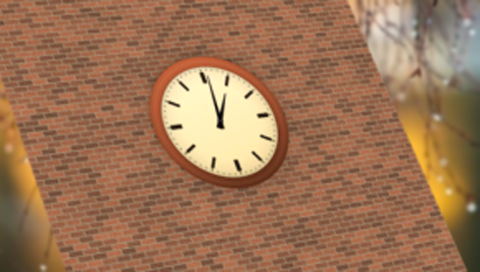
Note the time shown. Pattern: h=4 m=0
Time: h=1 m=1
